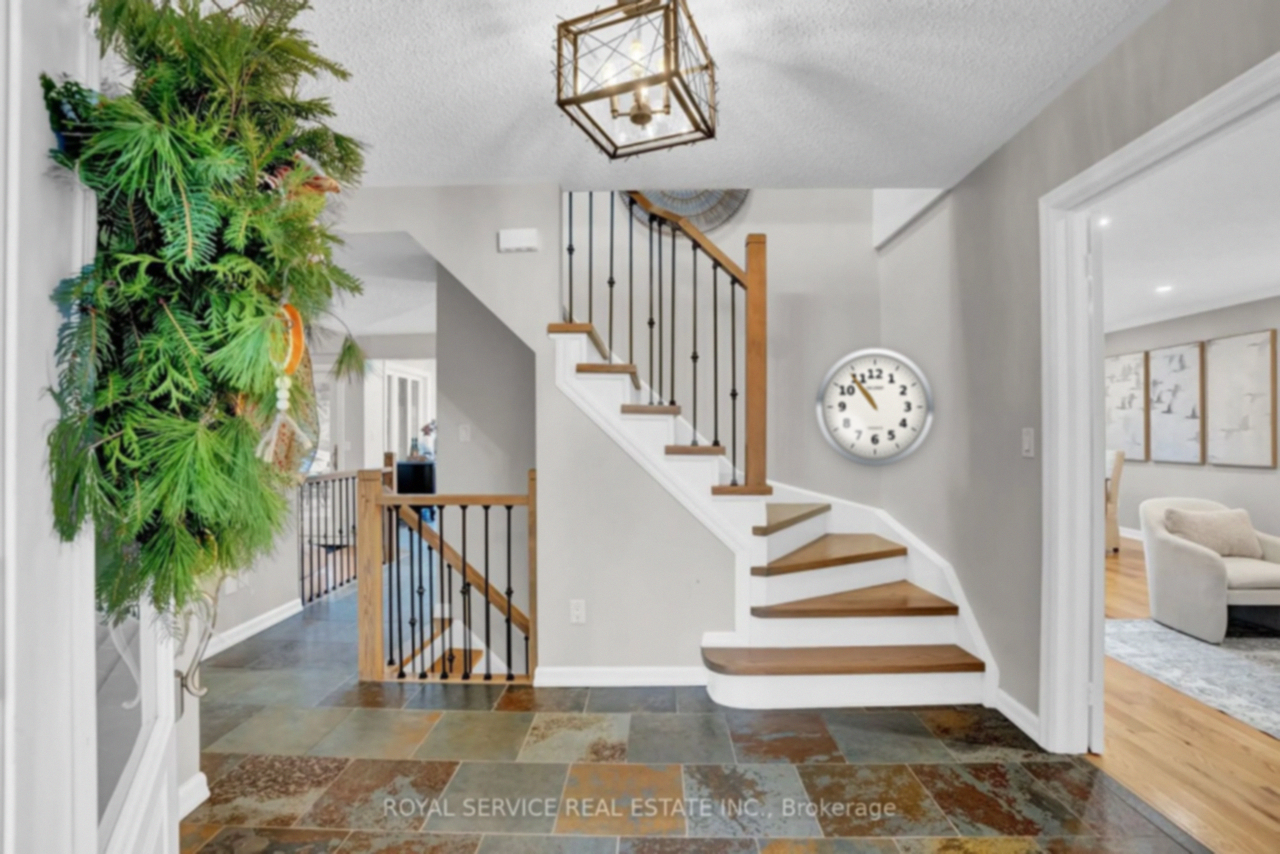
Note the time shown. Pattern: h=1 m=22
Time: h=10 m=54
